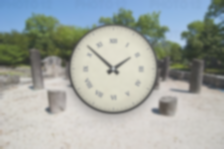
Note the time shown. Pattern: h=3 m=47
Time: h=1 m=52
